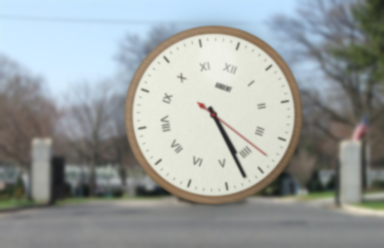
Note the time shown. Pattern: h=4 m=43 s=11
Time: h=4 m=22 s=18
